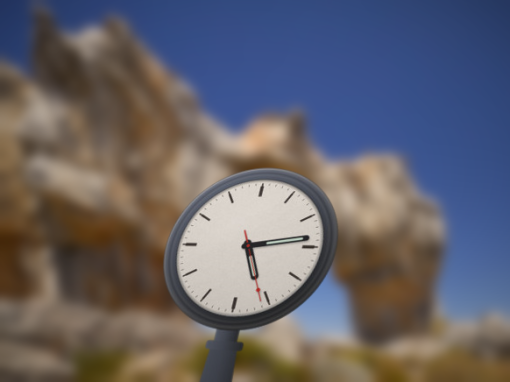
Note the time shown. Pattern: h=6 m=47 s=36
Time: h=5 m=13 s=26
